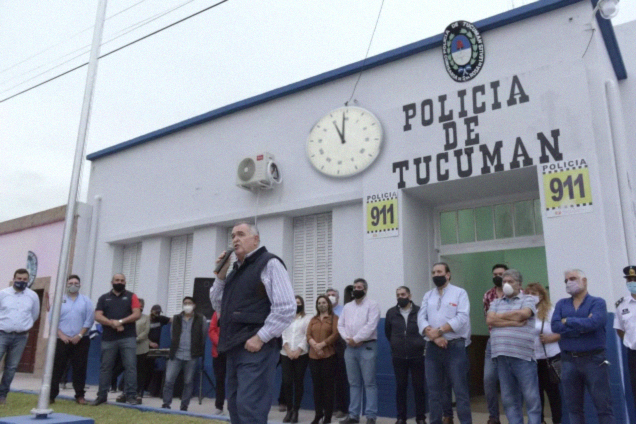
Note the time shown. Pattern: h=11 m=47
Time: h=10 m=59
